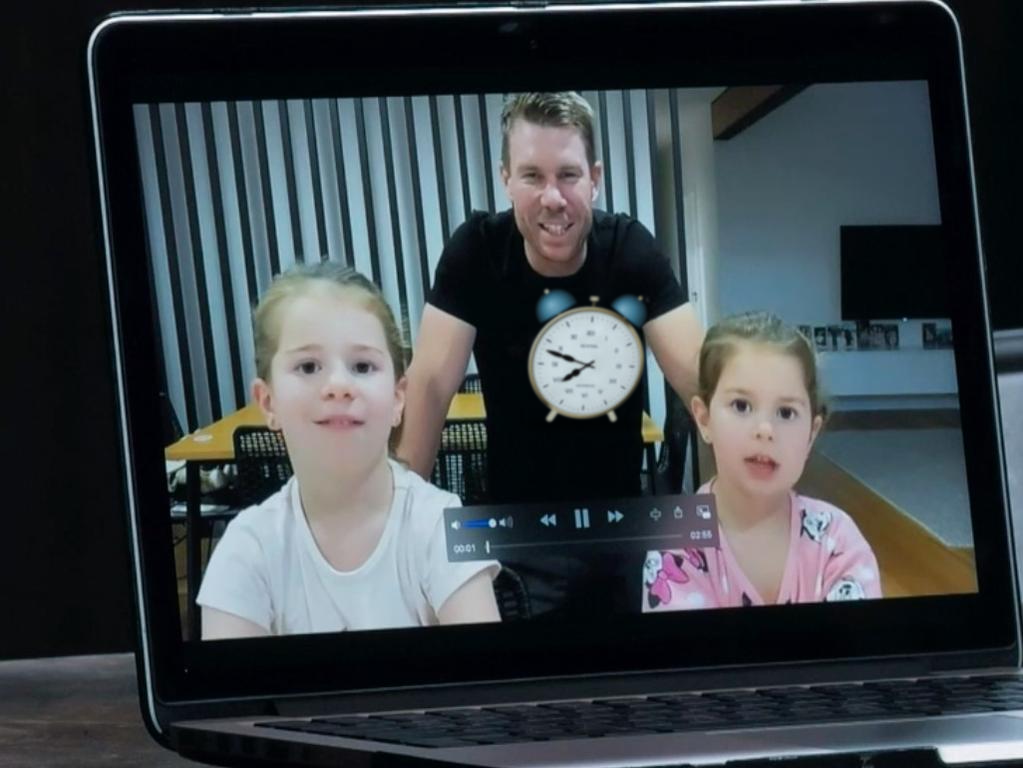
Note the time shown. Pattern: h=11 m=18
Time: h=7 m=48
